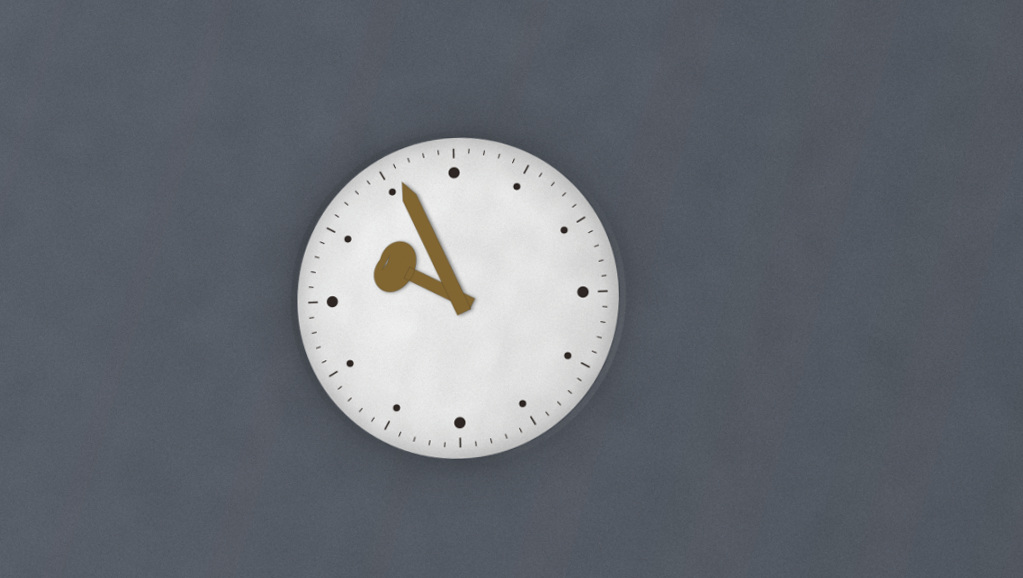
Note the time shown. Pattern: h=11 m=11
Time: h=9 m=56
